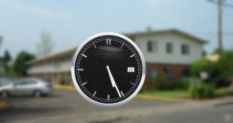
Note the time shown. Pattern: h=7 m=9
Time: h=5 m=26
